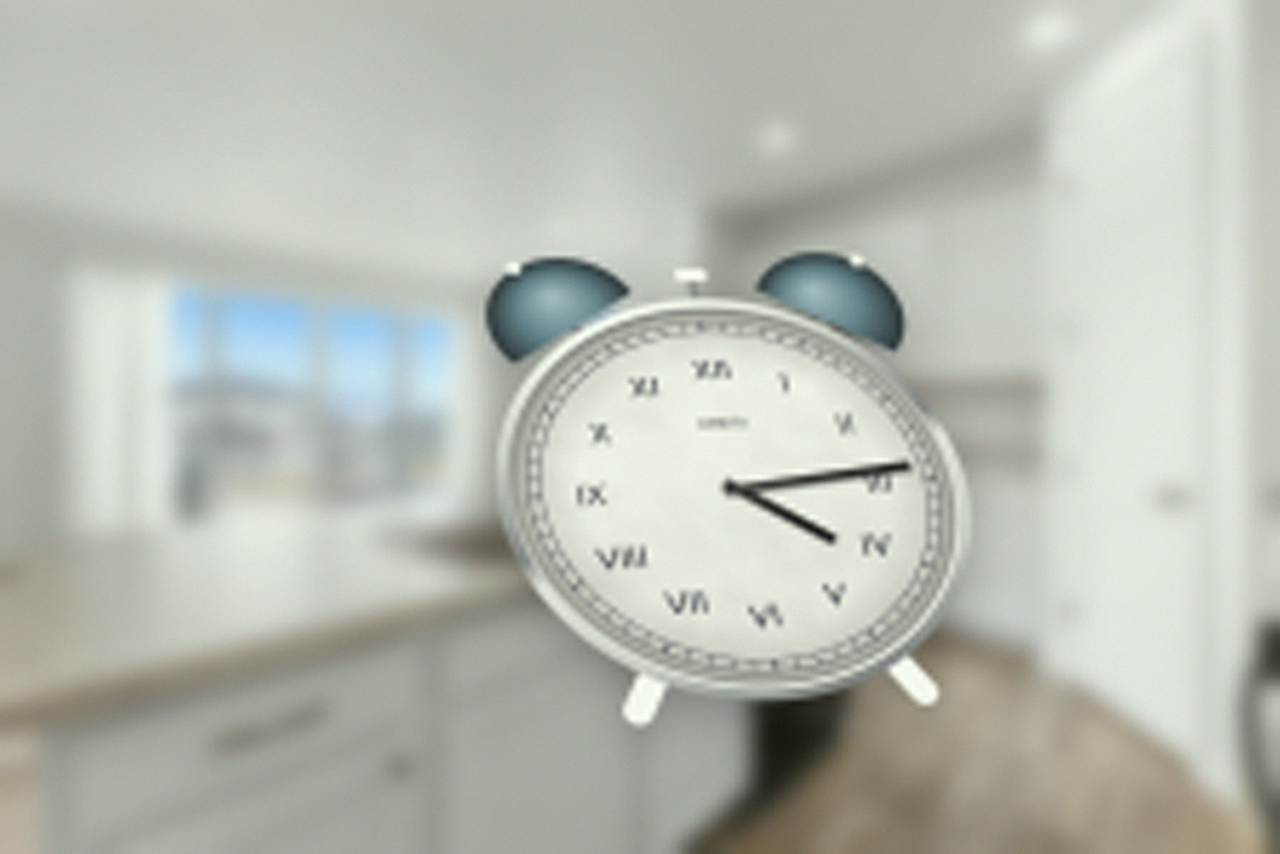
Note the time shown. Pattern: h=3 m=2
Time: h=4 m=14
